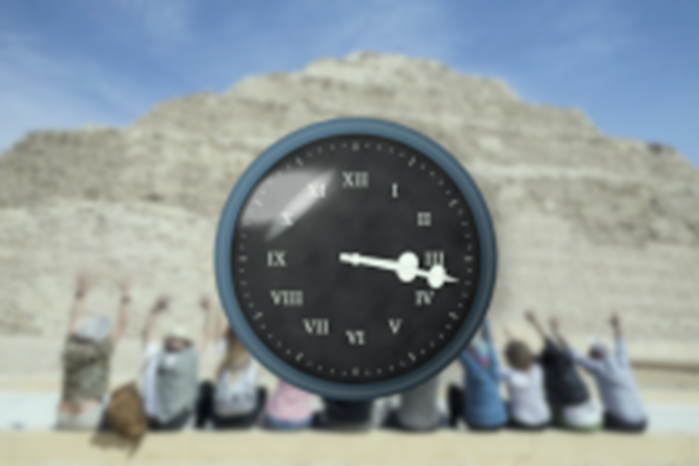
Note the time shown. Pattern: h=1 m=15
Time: h=3 m=17
